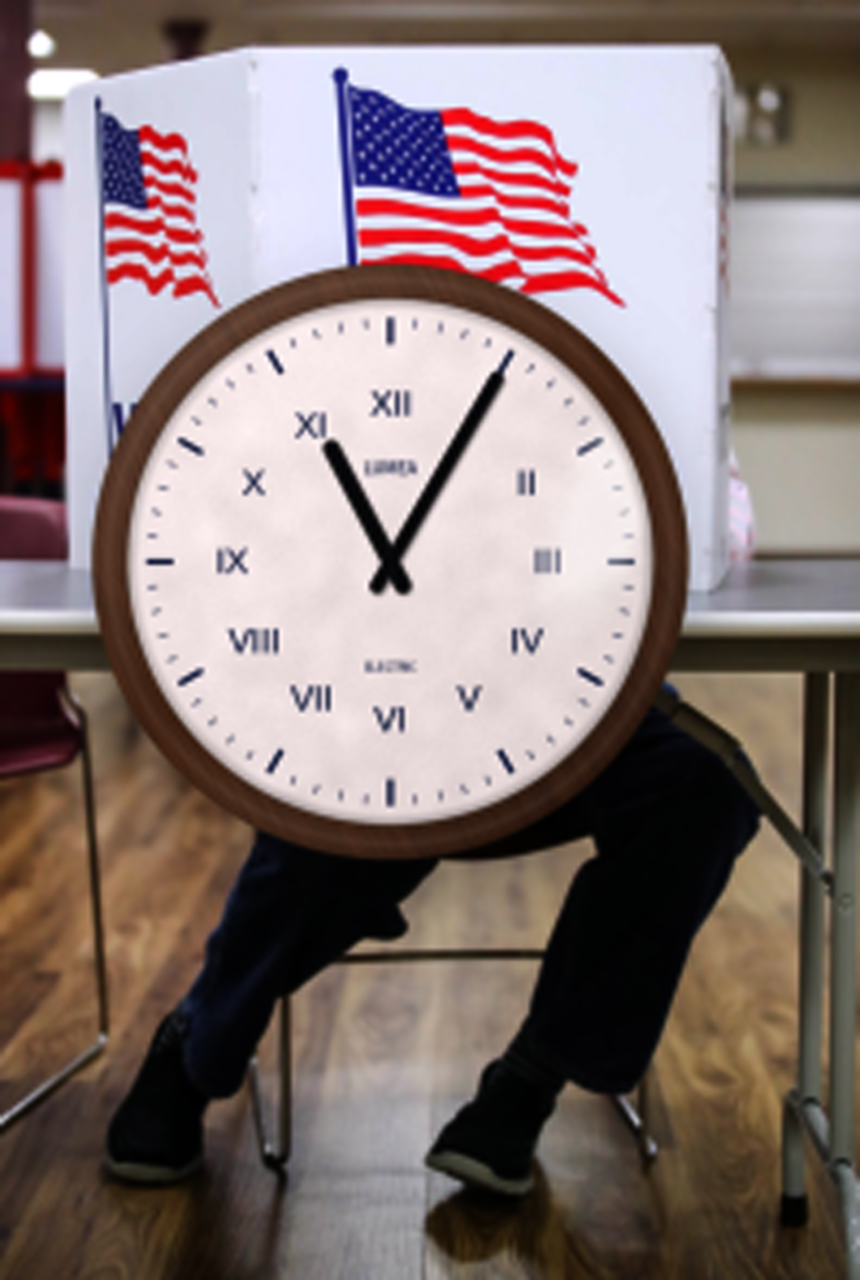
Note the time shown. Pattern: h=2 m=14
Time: h=11 m=5
